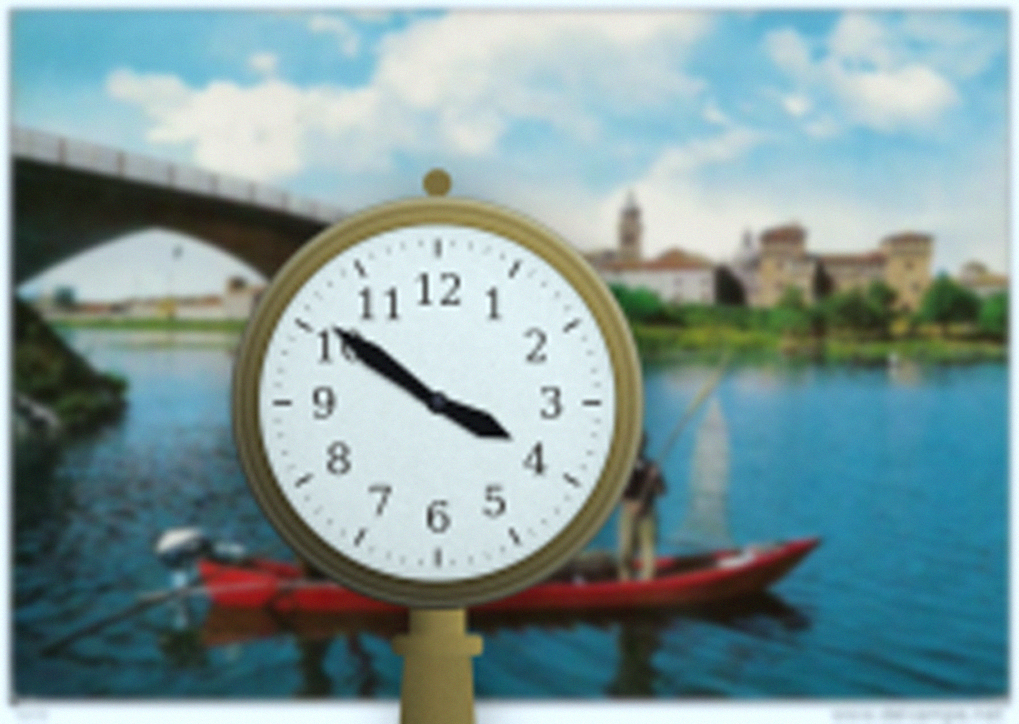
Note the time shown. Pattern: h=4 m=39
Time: h=3 m=51
